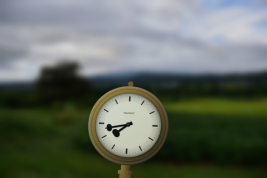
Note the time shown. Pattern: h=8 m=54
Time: h=7 m=43
